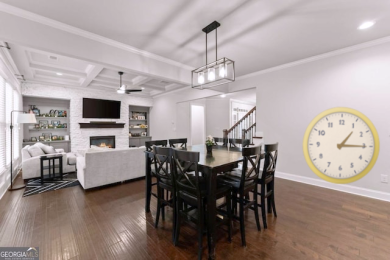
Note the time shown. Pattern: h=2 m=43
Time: h=1 m=15
